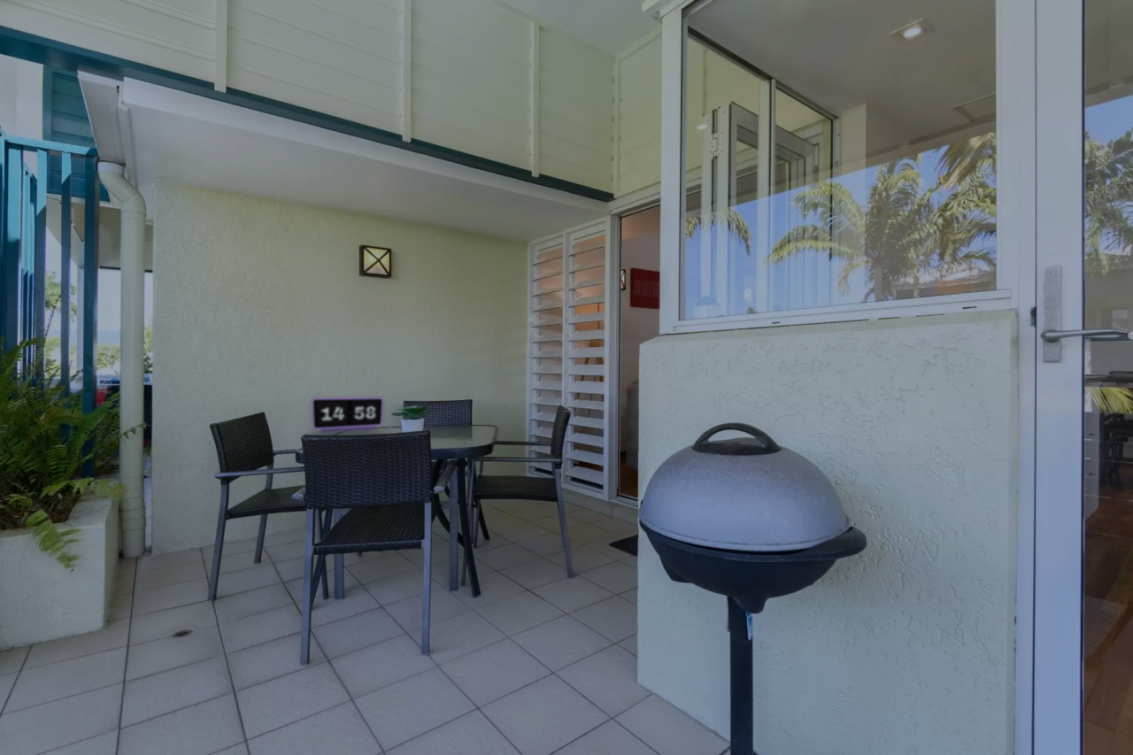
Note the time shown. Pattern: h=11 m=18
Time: h=14 m=58
